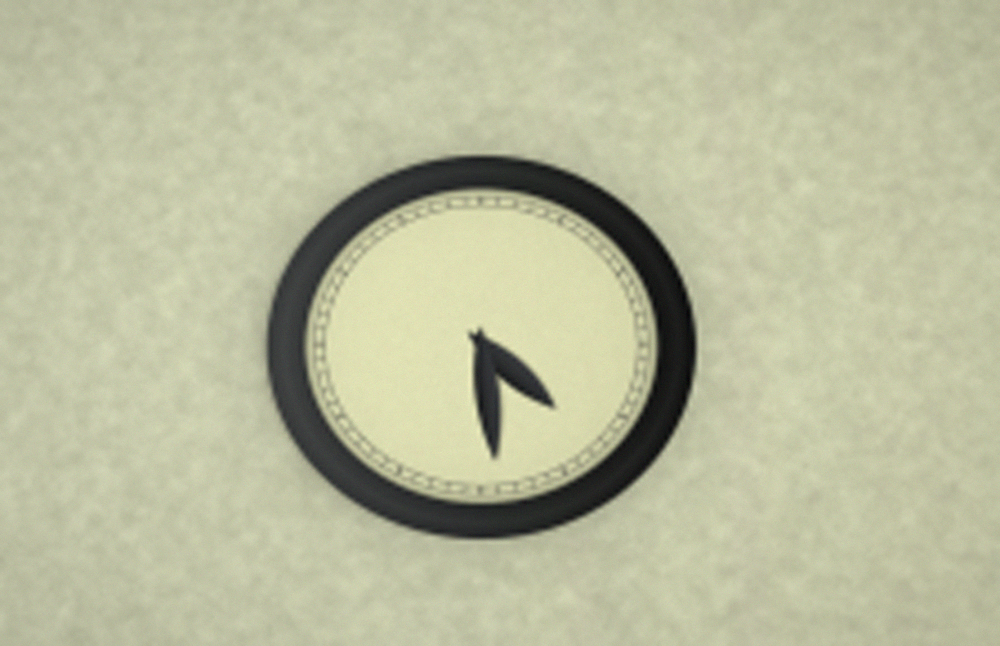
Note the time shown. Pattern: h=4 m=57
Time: h=4 m=29
